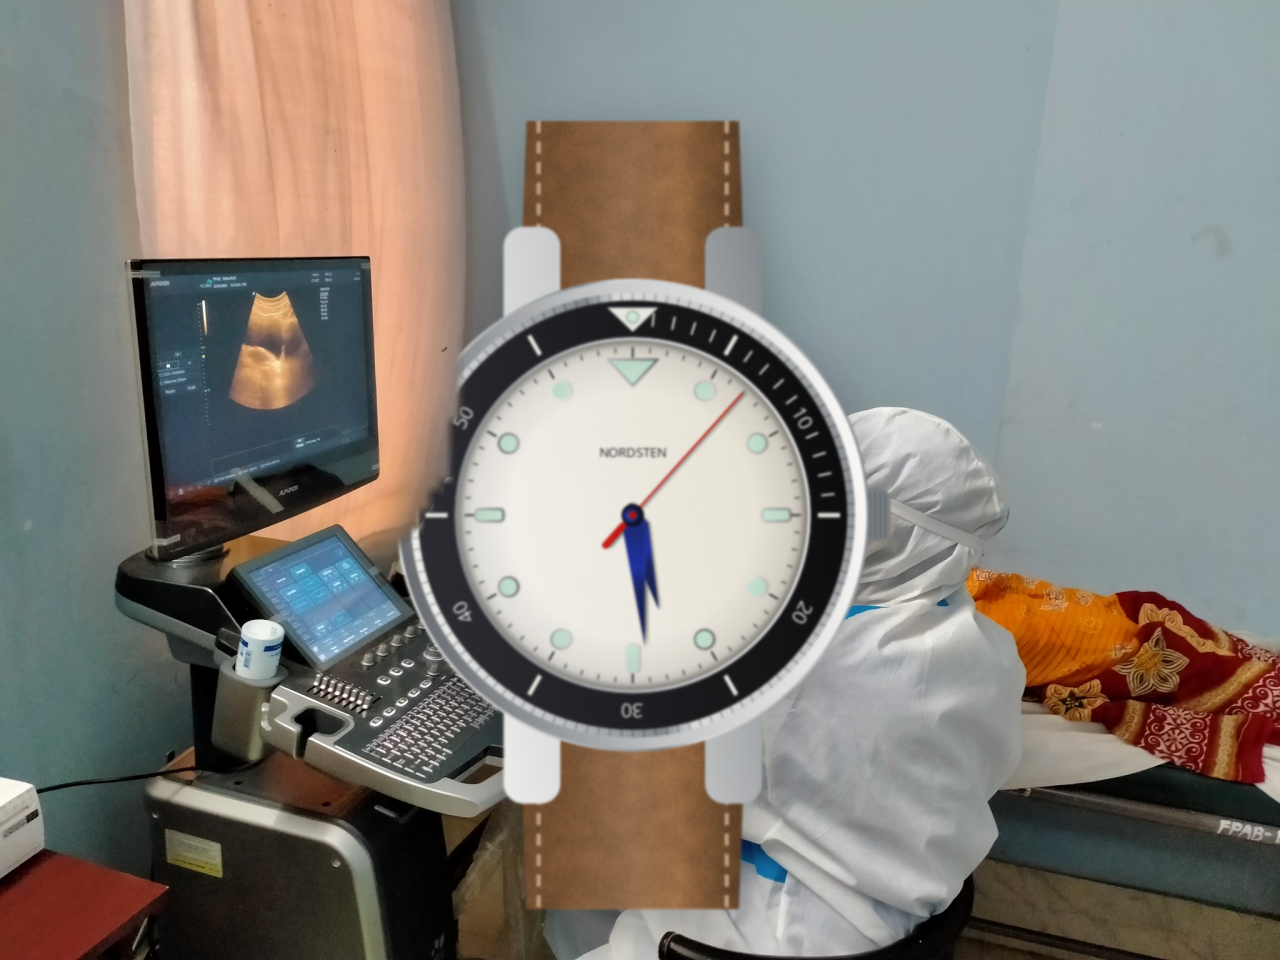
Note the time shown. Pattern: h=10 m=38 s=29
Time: h=5 m=29 s=7
